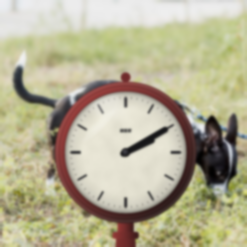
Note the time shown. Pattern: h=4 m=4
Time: h=2 m=10
